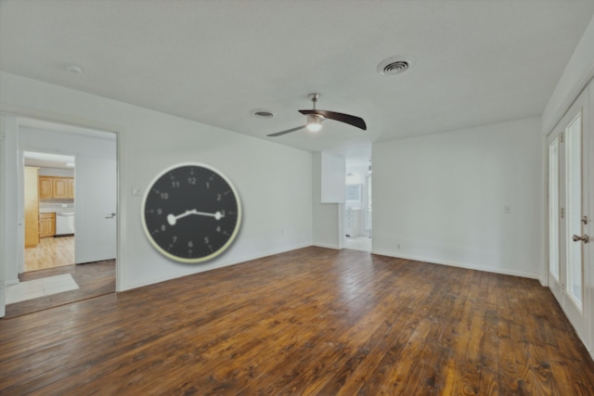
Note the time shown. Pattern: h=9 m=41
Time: h=8 m=16
